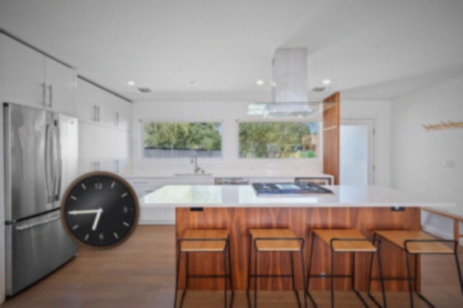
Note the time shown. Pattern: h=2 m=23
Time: h=6 m=45
